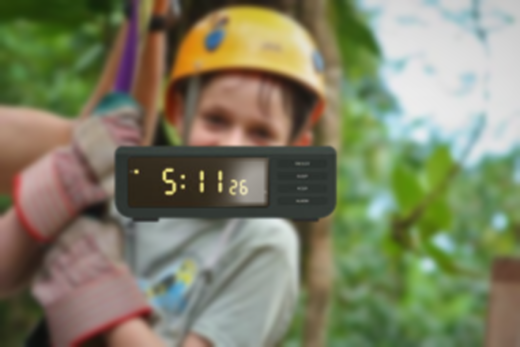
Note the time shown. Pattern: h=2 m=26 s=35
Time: h=5 m=11 s=26
